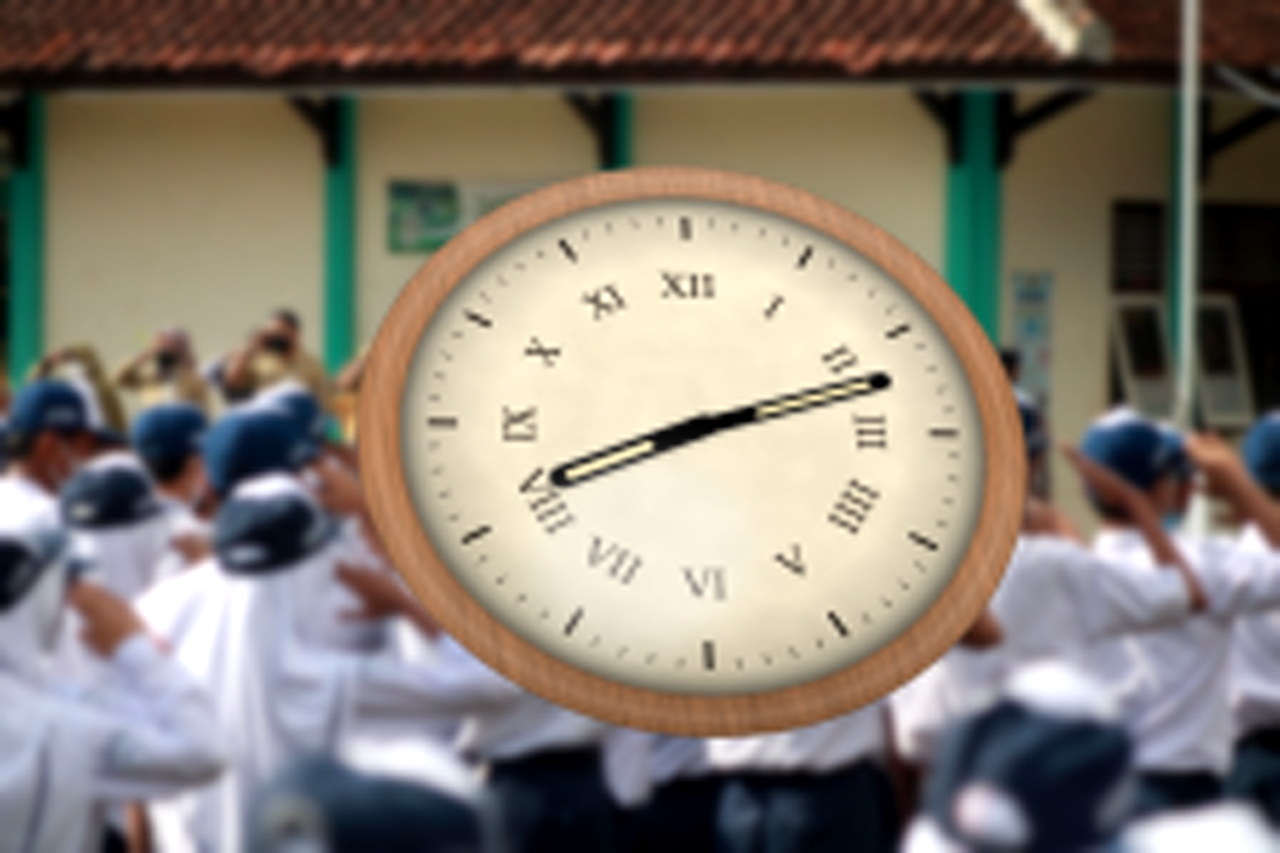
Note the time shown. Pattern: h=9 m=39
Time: h=8 m=12
